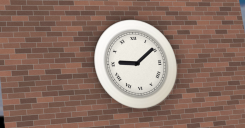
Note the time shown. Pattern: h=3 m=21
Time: h=9 m=9
